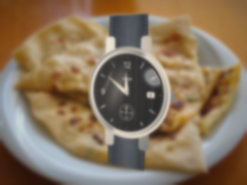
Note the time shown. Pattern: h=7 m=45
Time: h=11 m=51
